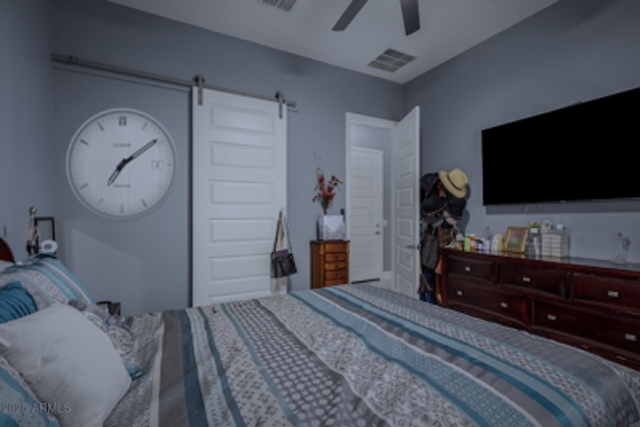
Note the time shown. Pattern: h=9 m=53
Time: h=7 m=9
